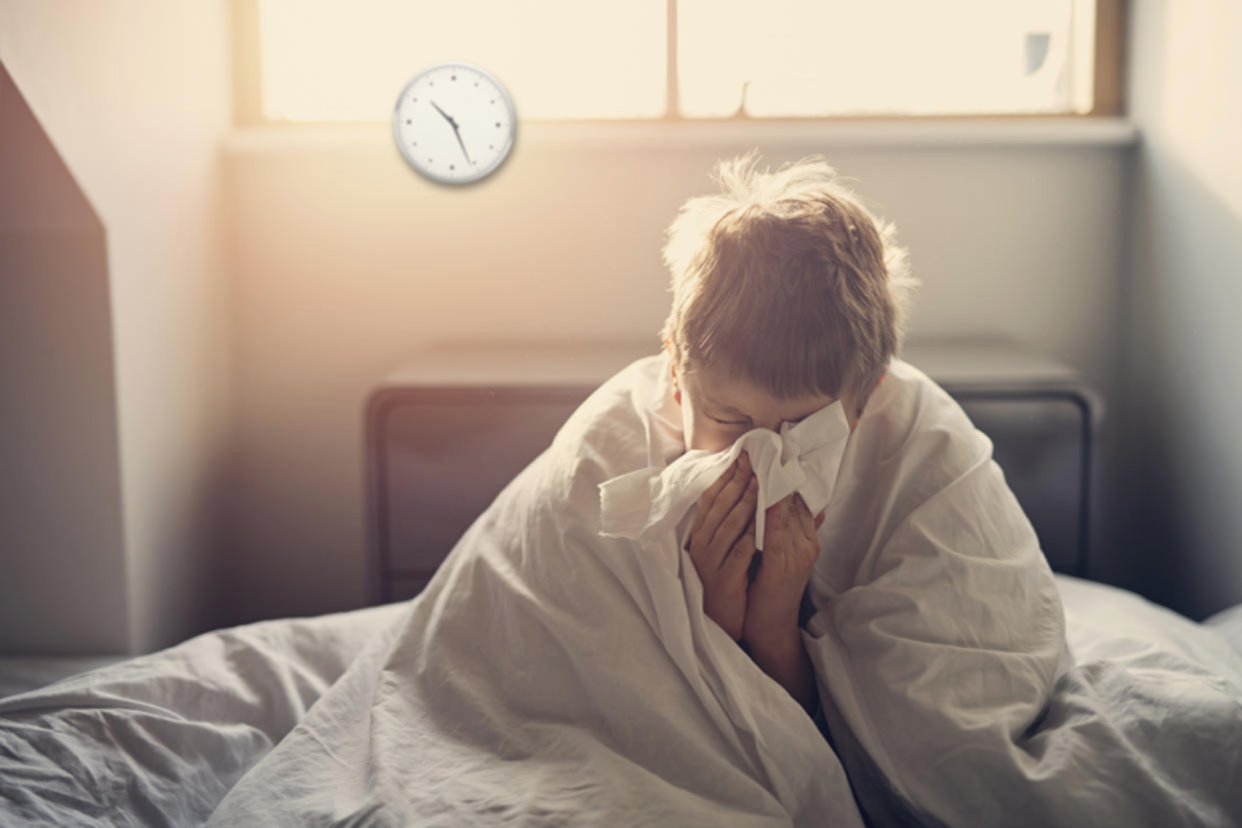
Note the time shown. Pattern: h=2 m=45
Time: h=10 m=26
